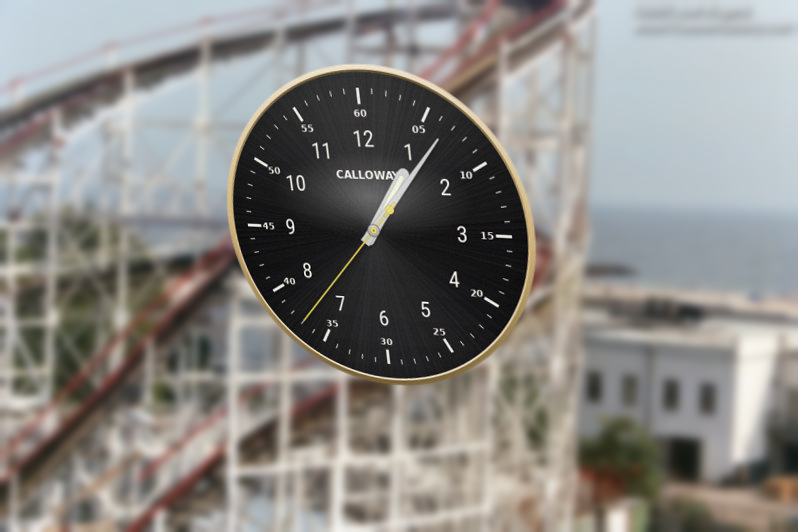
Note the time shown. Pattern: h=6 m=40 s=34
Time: h=1 m=6 s=37
